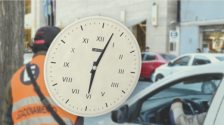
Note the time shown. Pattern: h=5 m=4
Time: h=6 m=3
